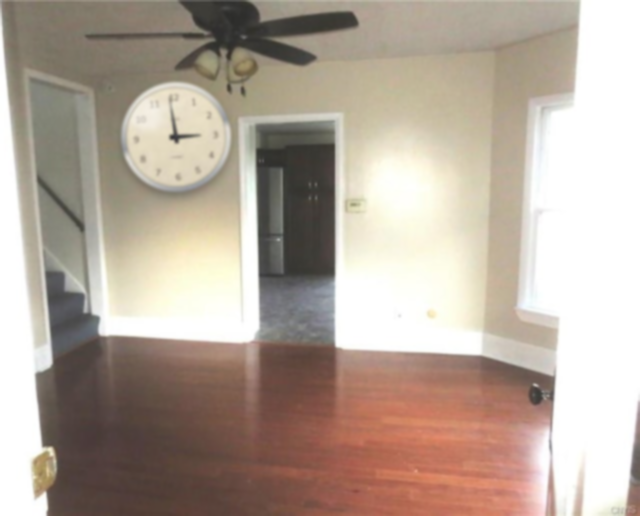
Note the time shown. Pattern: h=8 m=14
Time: h=2 m=59
